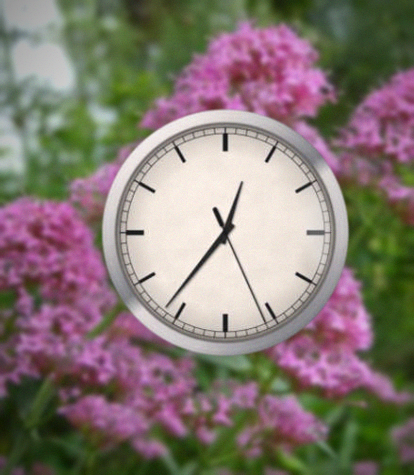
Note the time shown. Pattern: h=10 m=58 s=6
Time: h=12 m=36 s=26
